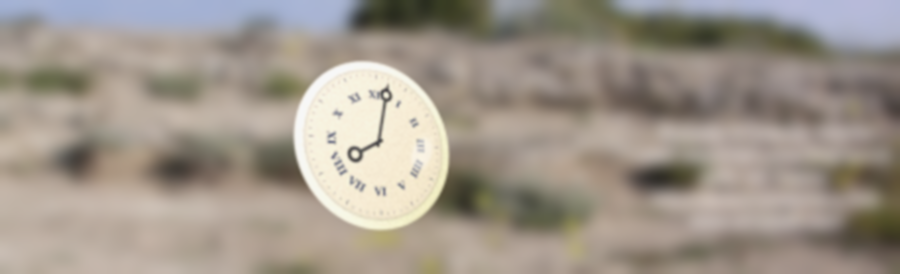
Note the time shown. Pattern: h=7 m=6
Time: h=8 m=2
